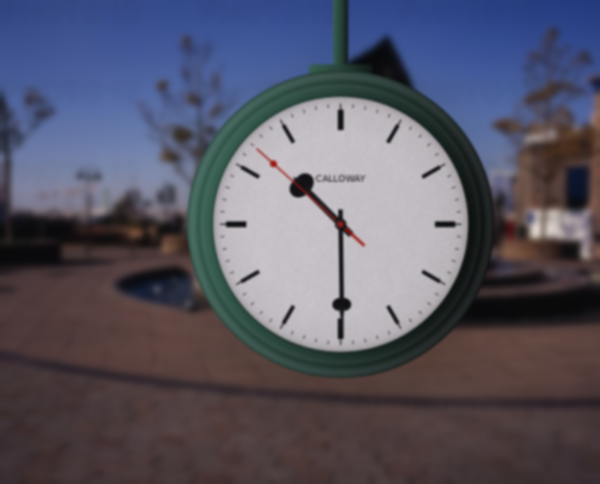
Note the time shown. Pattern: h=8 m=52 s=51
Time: h=10 m=29 s=52
